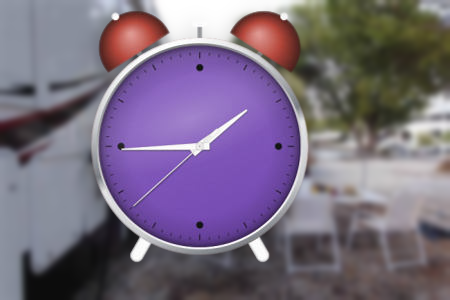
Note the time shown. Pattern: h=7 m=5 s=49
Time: h=1 m=44 s=38
